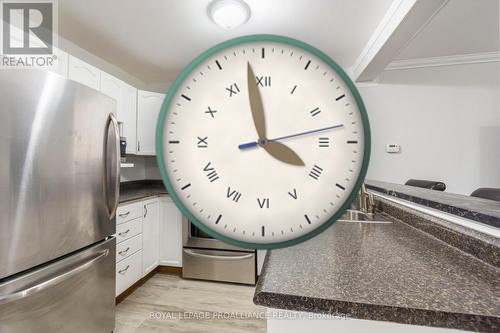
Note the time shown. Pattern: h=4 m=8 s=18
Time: h=3 m=58 s=13
